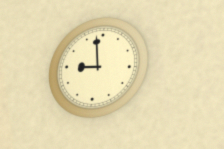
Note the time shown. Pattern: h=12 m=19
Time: h=8 m=58
